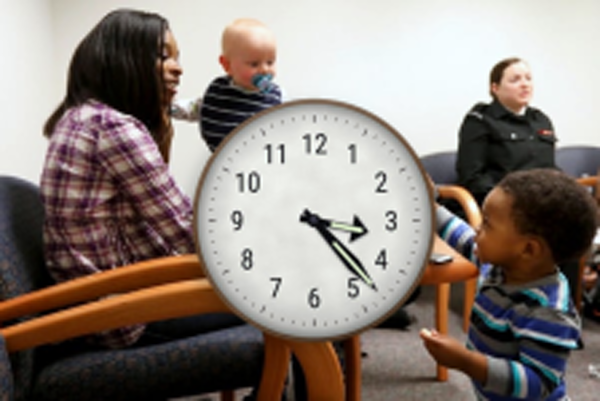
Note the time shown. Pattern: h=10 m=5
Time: h=3 m=23
